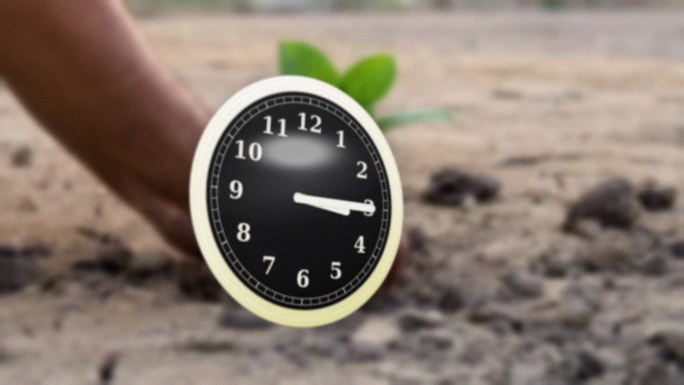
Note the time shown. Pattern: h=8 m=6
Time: h=3 m=15
